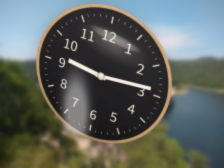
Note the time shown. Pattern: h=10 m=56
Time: h=9 m=14
